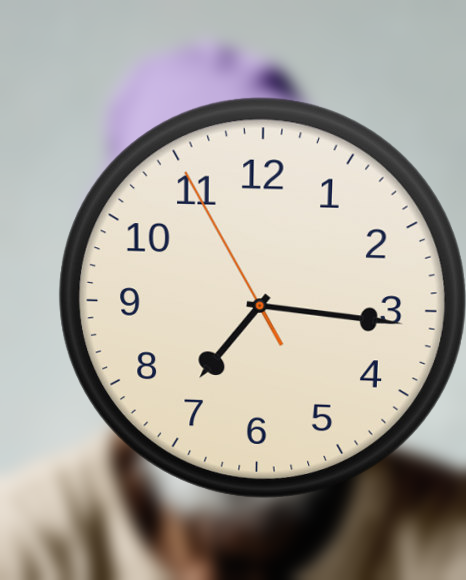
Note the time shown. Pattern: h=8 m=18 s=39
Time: h=7 m=15 s=55
